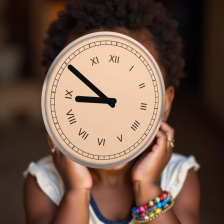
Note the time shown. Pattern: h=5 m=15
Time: h=8 m=50
